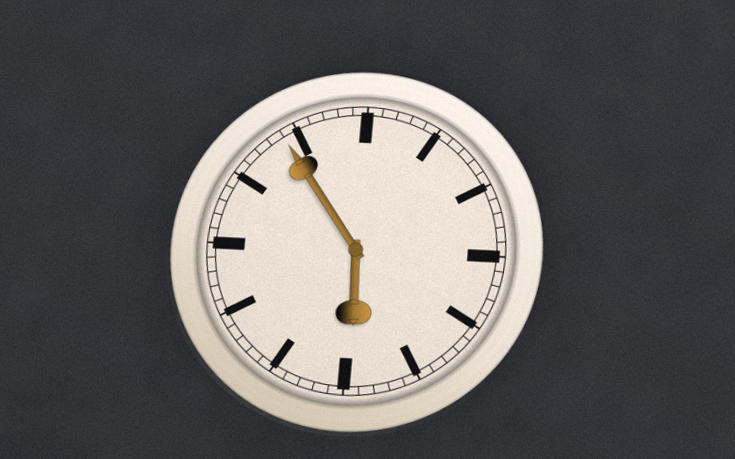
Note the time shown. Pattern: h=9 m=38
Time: h=5 m=54
